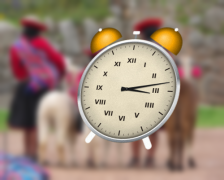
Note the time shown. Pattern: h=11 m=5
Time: h=3 m=13
